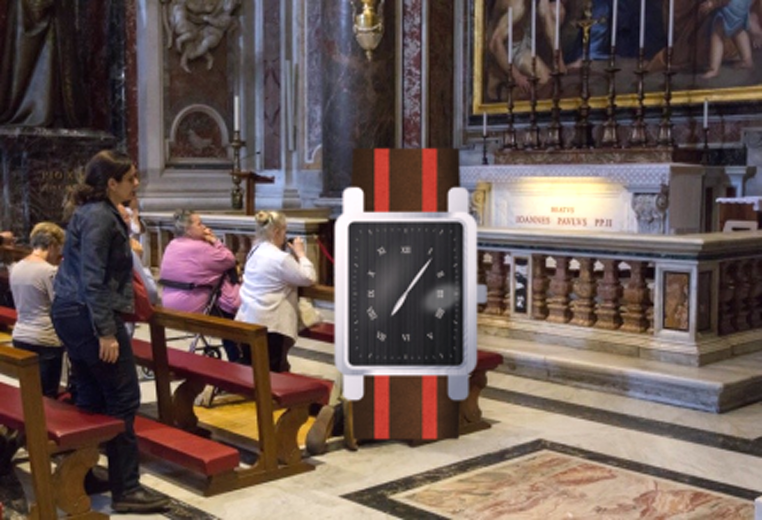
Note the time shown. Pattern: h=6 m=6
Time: h=7 m=6
